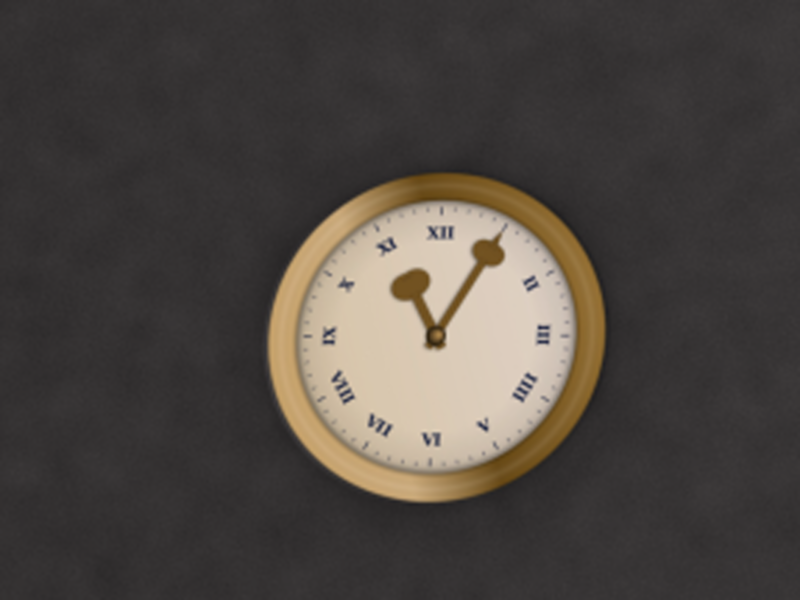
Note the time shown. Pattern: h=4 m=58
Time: h=11 m=5
